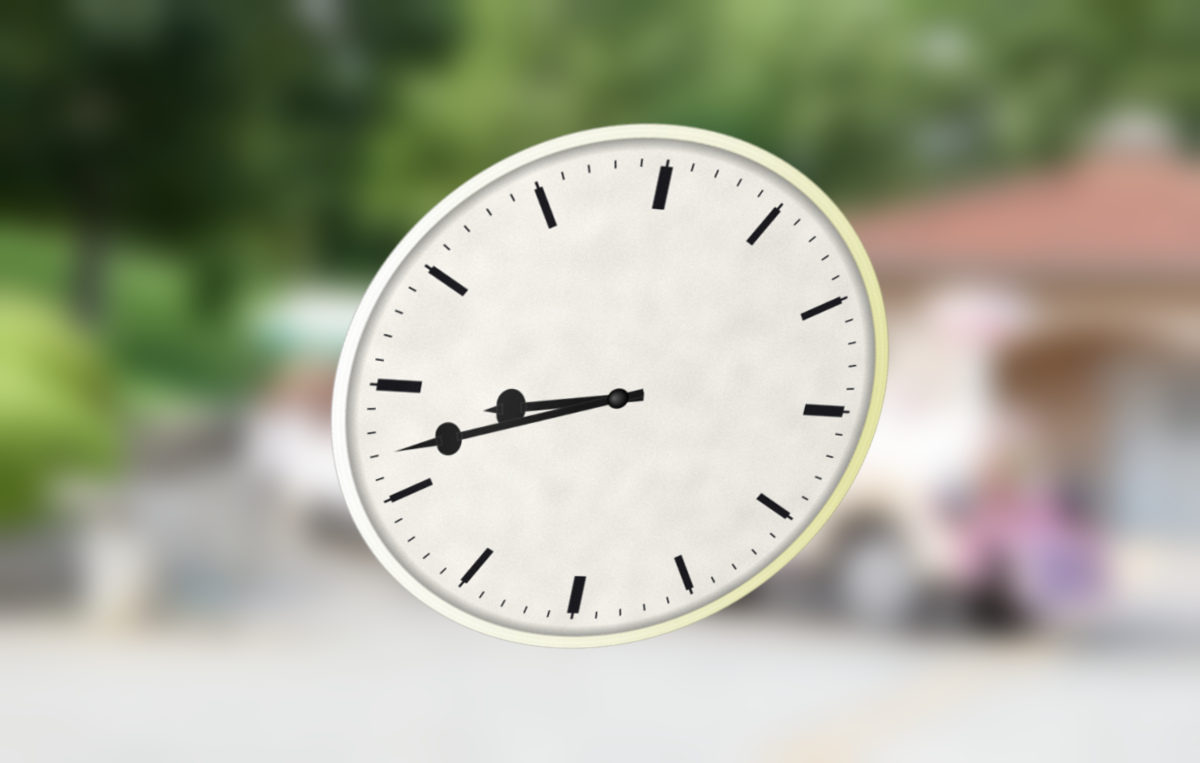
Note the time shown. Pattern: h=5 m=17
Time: h=8 m=42
